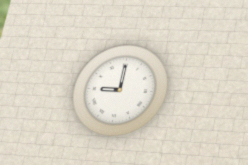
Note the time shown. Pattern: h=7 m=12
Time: h=9 m=0
